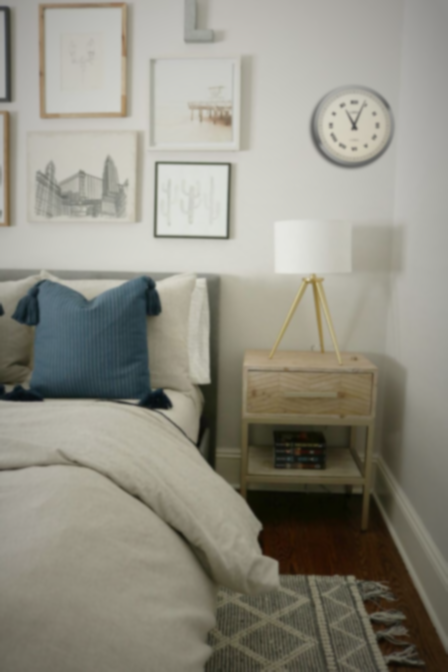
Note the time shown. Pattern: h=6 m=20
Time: h=11 m=4
